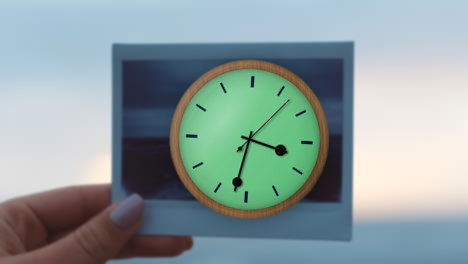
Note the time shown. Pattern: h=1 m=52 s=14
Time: h=3 m=32 s=7
